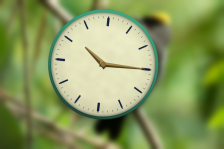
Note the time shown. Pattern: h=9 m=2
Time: h=10 m=15
